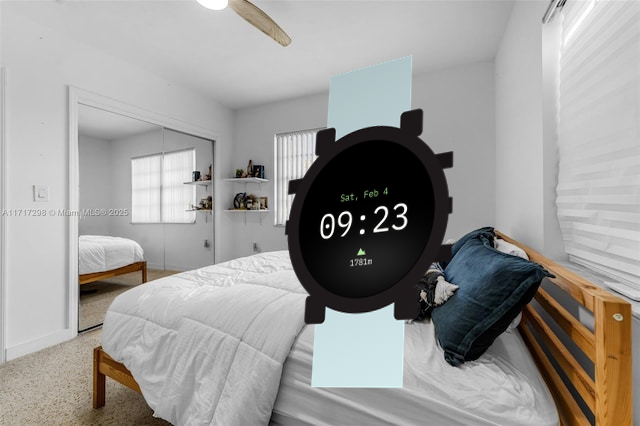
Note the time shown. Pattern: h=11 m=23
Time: h=9 m=23
